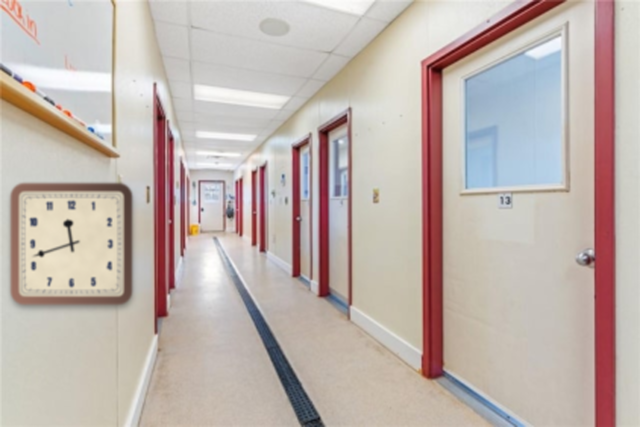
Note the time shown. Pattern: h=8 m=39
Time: h=11 m=42
